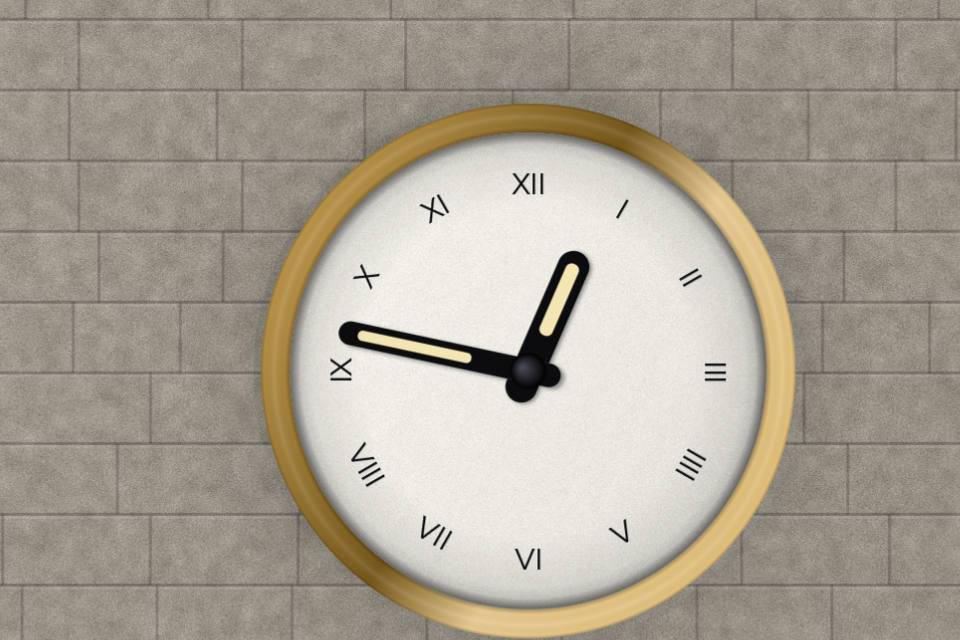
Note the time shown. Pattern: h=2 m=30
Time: h=12 m=47
